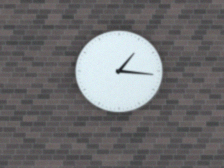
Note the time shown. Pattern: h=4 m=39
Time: h=1 m=16
